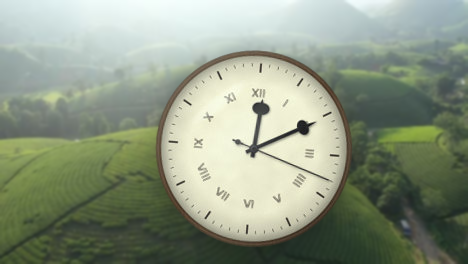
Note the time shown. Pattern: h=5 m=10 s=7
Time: h=12 m=10 s=18
